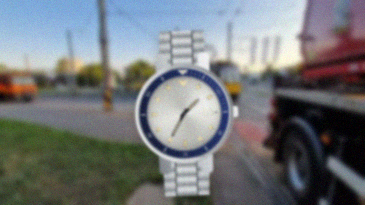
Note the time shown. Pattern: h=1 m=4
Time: h=1 m=35
